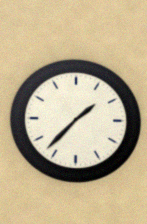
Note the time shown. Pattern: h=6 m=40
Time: h=1 m=37
